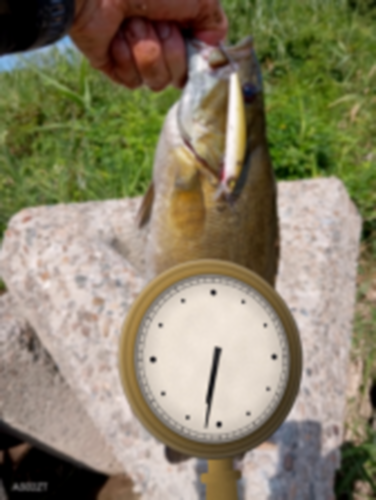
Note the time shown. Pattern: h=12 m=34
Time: h=6 m=32
